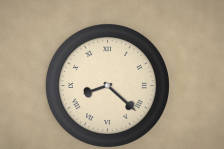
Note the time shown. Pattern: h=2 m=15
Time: h=8 m=22
